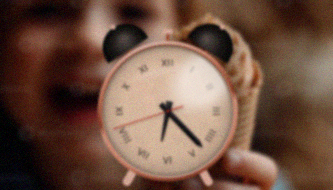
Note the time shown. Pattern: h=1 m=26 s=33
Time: h=6 m=22 s=42
